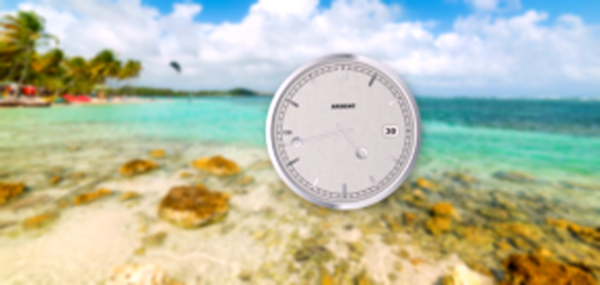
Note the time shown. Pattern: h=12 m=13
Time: h=4 m=43
